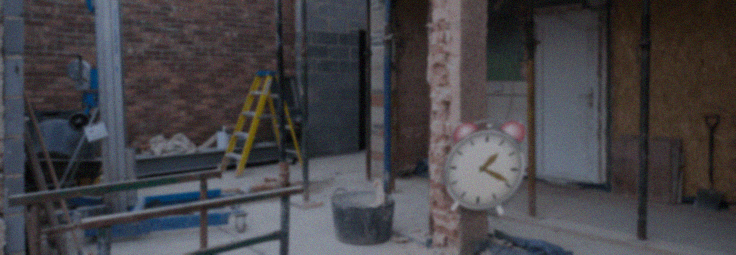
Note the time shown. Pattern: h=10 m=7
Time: h=1 m=19
